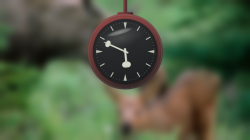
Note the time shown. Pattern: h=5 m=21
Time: h=5 m=49
